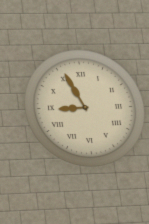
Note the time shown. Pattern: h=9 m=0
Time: h=8 m=56
